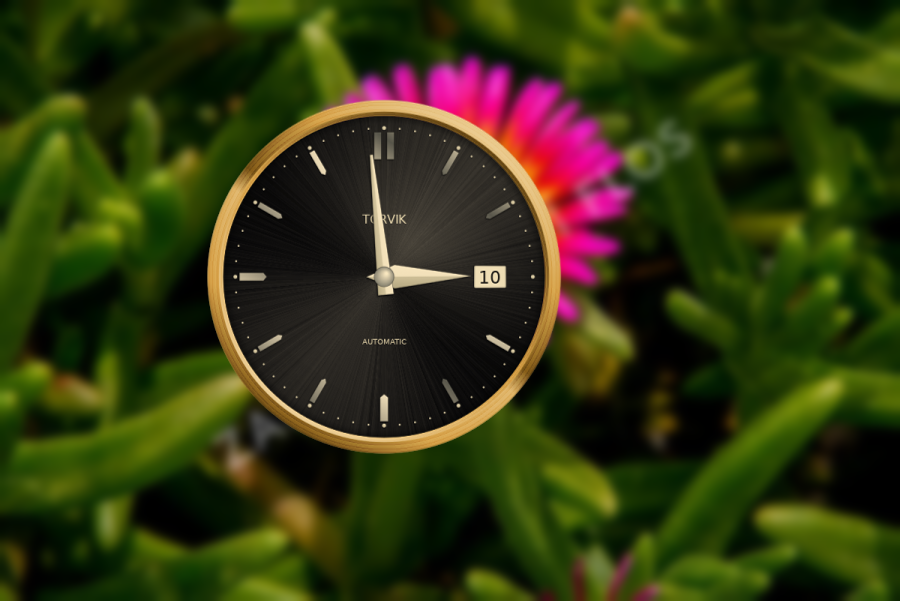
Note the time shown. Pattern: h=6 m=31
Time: h=2 m=59
